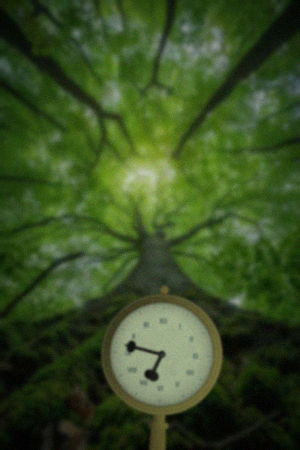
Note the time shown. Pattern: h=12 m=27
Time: h=6 m=47
